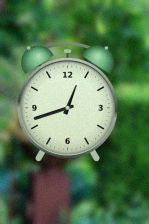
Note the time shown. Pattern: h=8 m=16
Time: h=12 m=42
